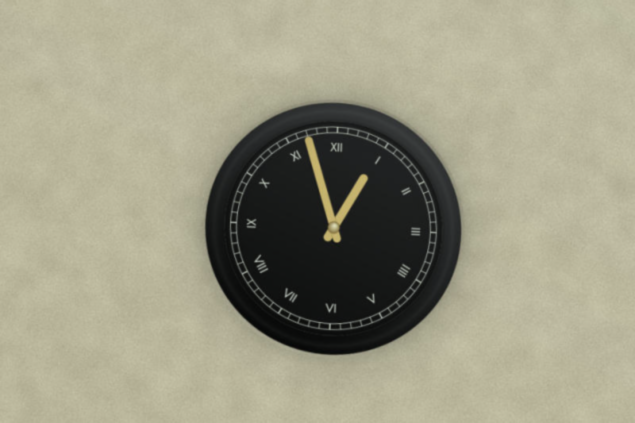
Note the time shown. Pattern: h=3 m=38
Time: h=12 m=57
